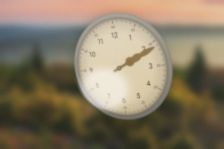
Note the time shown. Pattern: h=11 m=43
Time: h=2 m=11
